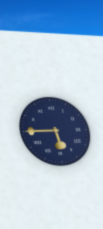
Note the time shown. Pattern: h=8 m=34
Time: h=5 m=45
